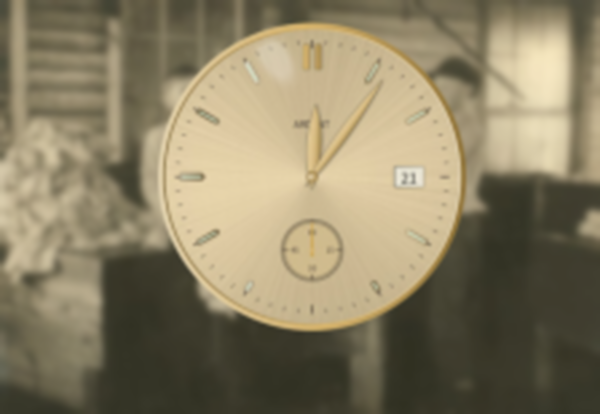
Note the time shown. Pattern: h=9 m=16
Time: h=12 m=6
